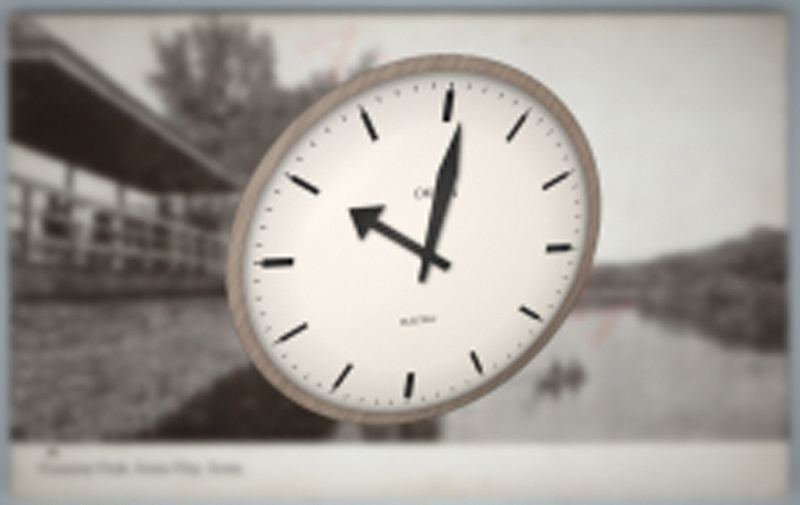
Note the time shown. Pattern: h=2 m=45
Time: h=10 m=1
